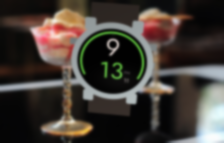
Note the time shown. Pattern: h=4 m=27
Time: h=9 m=13
